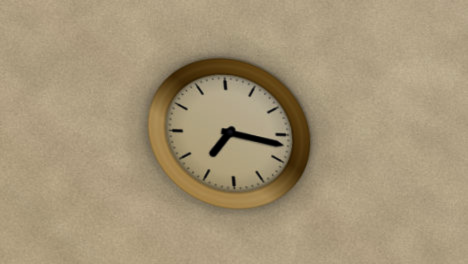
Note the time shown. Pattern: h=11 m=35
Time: h=7 m=17
